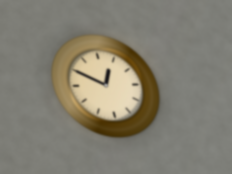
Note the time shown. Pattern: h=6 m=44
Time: h=12 m=50
